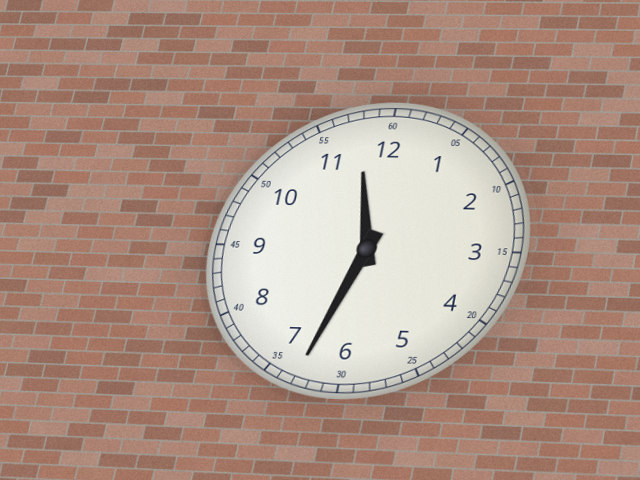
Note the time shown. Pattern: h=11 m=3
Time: h=11 m=33
